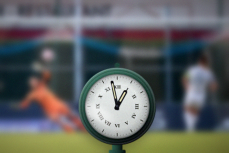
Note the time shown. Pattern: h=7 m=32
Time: h=12 m=58
